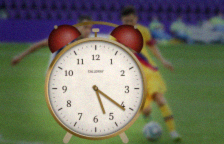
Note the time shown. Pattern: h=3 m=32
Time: h=5 m=21
